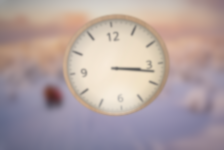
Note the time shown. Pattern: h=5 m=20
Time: h=3 m=17
